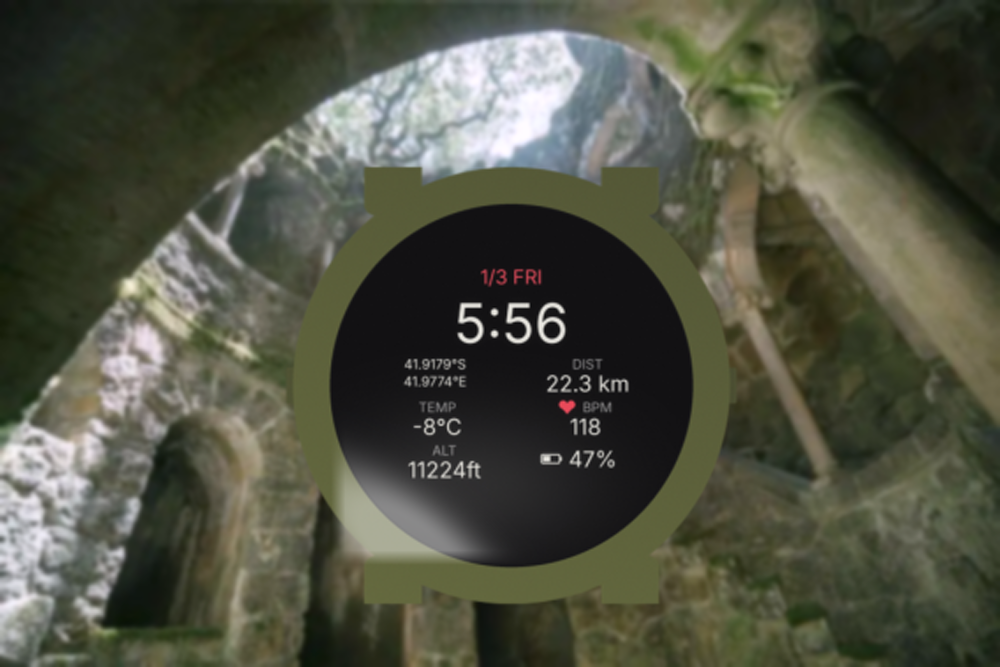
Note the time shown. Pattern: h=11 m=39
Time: h=5 m=56
